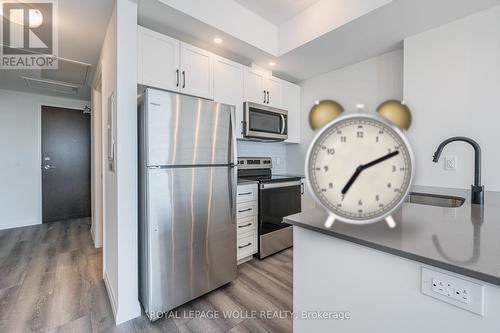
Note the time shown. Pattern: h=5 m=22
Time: h=7 m=11
